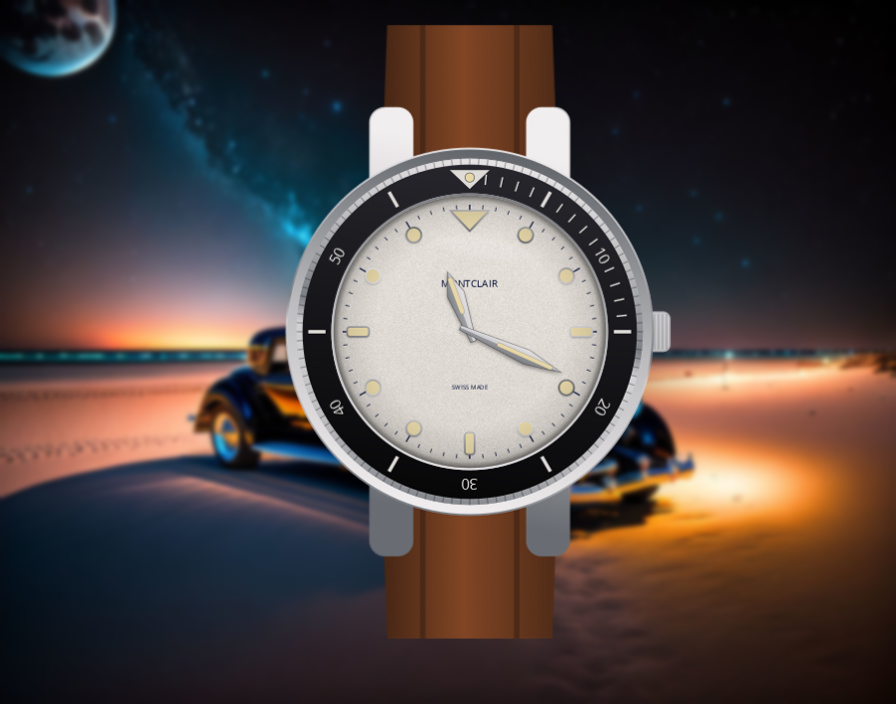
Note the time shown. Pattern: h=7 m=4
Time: h=11 m=19
